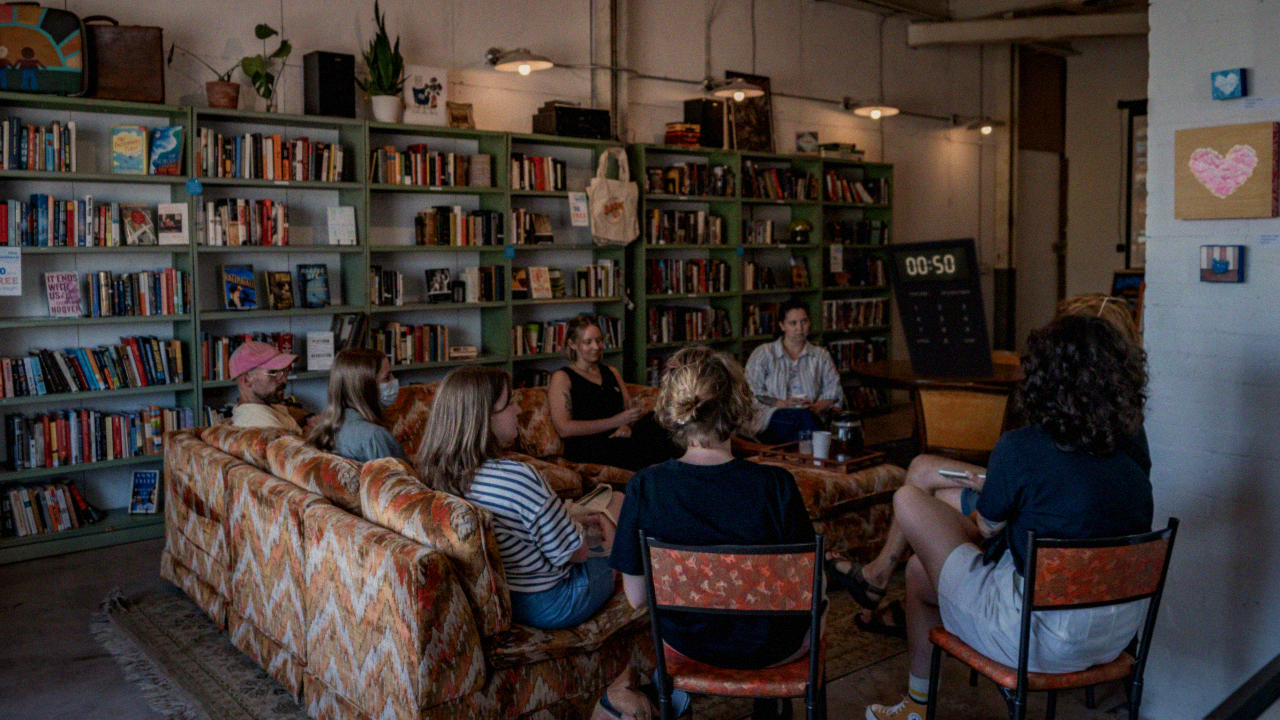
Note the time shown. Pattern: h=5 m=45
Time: h=0 m=50
